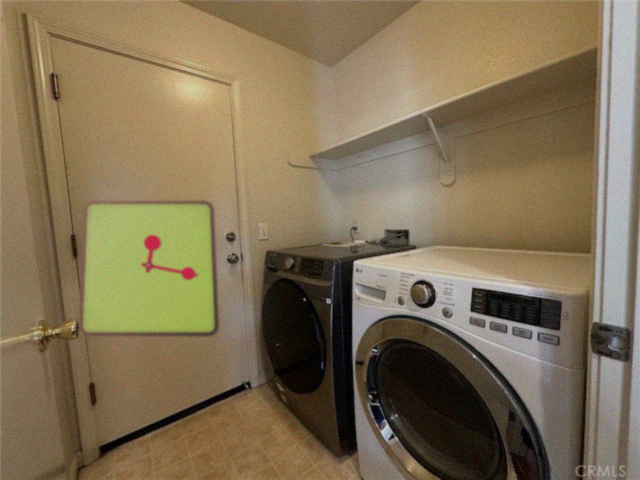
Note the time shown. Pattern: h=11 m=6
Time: h=12 m=17
